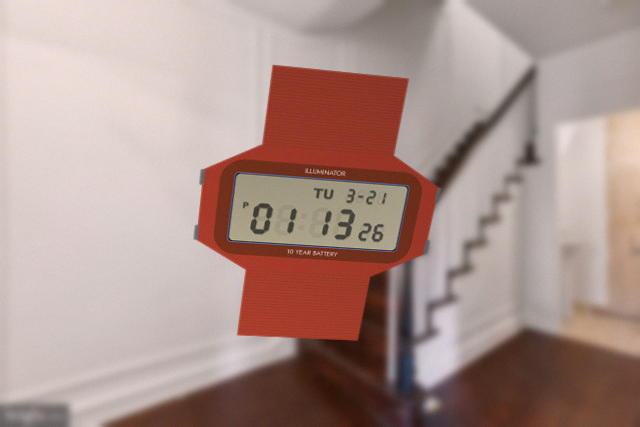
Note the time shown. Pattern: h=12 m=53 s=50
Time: h=1 m=13 s=26
